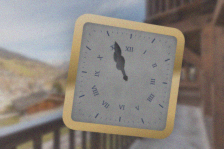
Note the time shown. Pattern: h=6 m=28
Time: h=10 m=56
